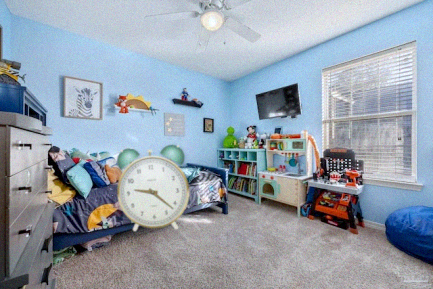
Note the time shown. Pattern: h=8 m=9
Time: h=9 m=22
